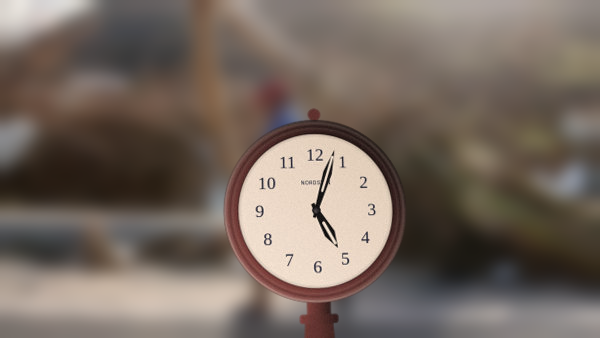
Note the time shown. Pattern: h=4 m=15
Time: h=5 m=3
